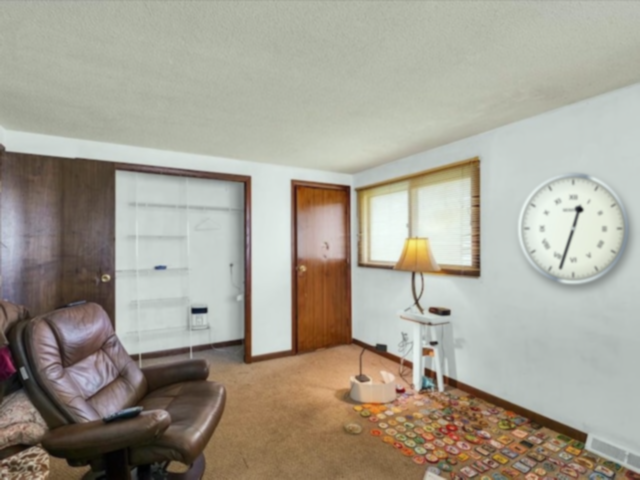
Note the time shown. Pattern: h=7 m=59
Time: h=12 m=33
